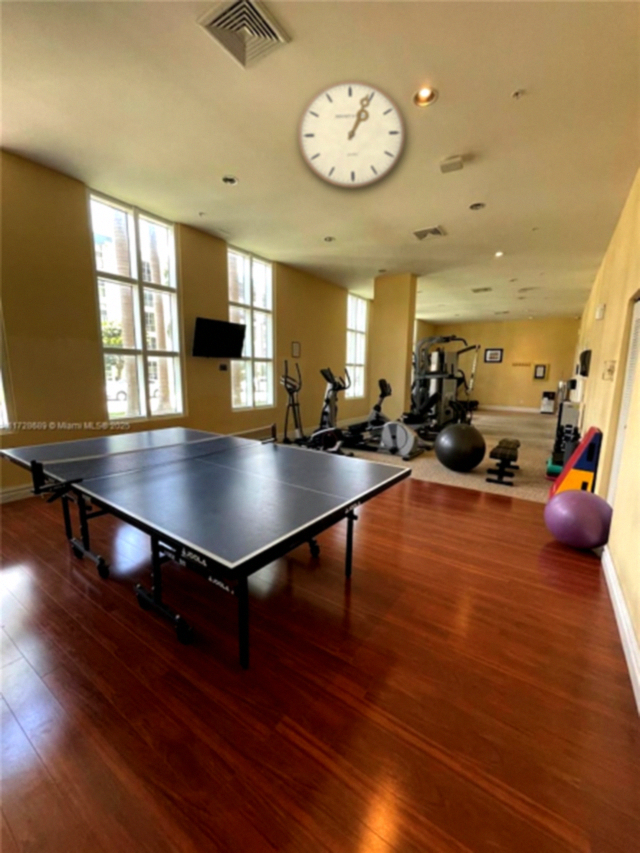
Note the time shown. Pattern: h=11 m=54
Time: h=1 m=4
